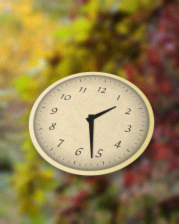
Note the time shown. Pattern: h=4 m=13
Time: h=1 m=27
